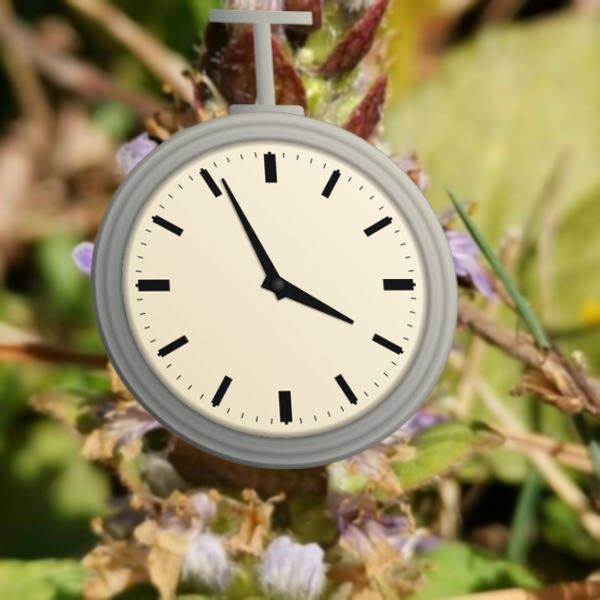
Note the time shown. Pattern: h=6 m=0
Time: h=3 m=56
